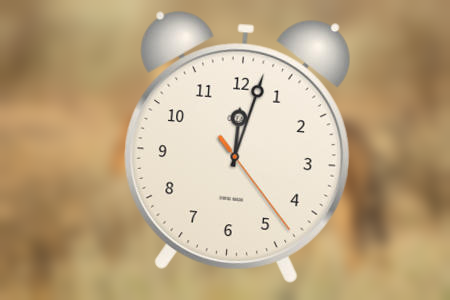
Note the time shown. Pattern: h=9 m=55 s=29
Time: h=12 m=2 s=23
